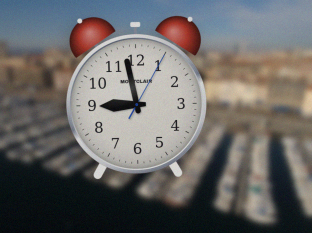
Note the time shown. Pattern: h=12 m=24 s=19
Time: h=8 m=58 s=5
